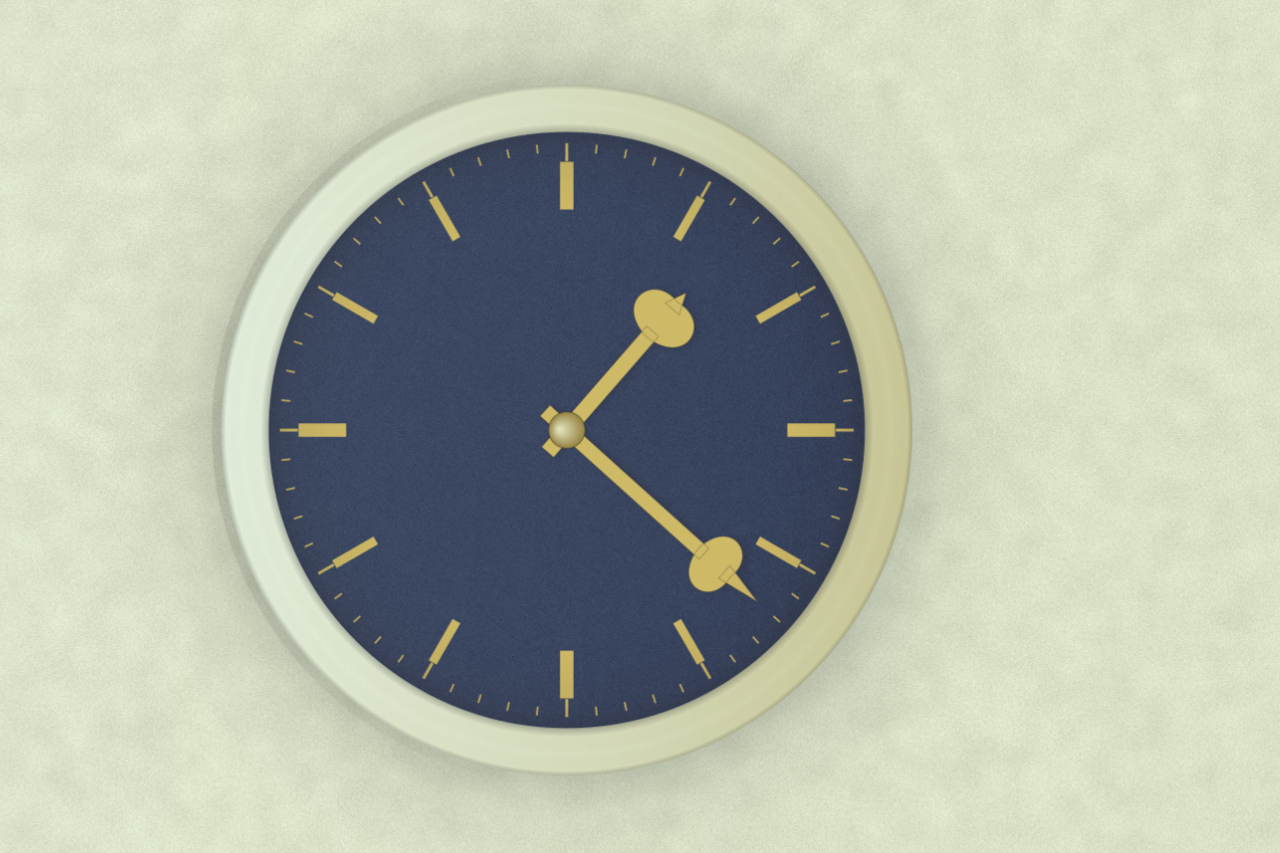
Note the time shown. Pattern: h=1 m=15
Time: h=1 m=22
